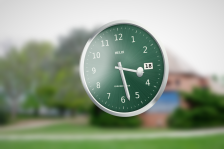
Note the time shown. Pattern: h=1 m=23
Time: h=3 m=28
